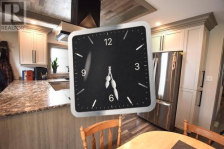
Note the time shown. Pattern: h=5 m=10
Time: h=6 m=28
